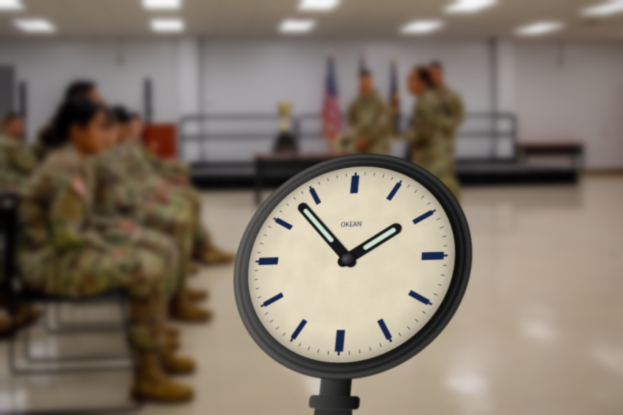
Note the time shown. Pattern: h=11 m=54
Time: h=1 m=53
